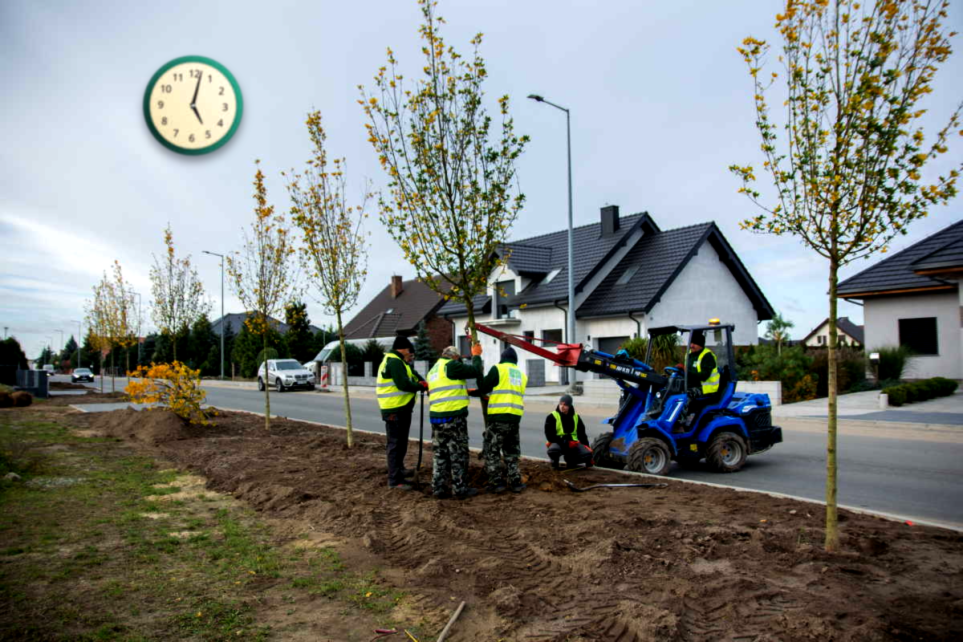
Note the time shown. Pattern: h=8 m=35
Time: h=5 m=2
